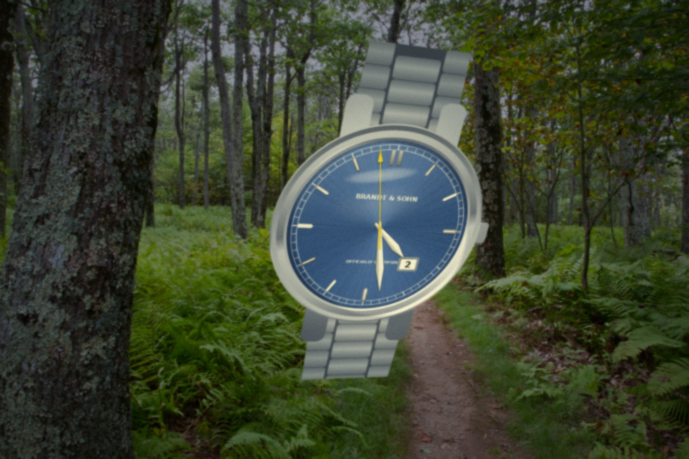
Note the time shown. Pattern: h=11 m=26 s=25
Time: h=4 m=27 s=58
